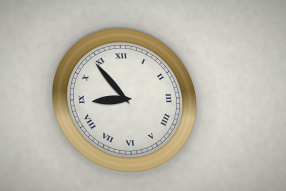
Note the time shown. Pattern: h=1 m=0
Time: h=8 m=54
